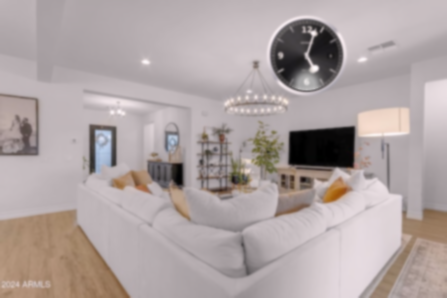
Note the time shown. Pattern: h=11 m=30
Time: h=5 m=3
